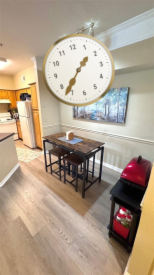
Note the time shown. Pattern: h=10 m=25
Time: h=1 m=37
